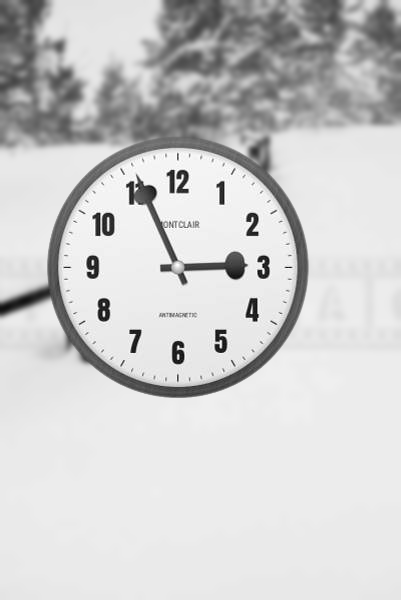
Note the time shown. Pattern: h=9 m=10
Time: h=2 m=56
